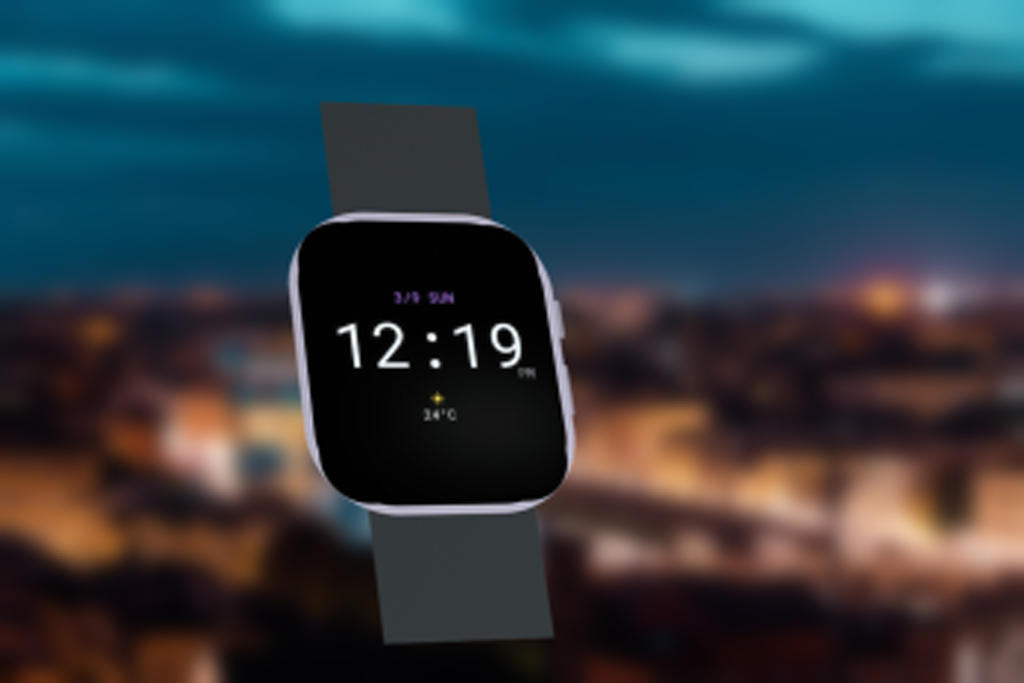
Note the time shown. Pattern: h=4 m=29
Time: h=12 m=19
